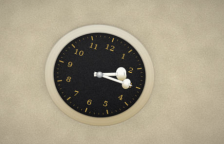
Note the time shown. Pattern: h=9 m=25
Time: h=2 m=15
